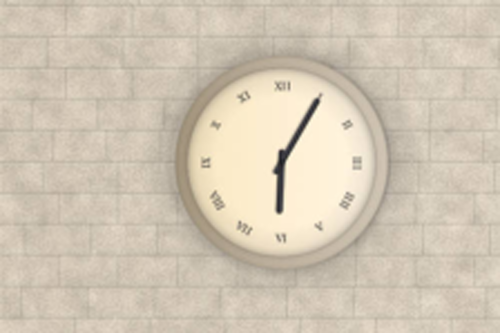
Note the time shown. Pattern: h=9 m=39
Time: h=6 m=5
